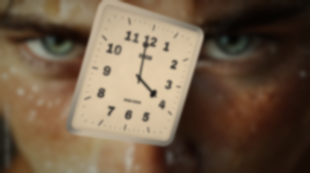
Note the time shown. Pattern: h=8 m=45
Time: h=3 m=59
